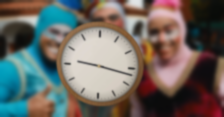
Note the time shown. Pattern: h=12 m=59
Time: h=9 m=17
